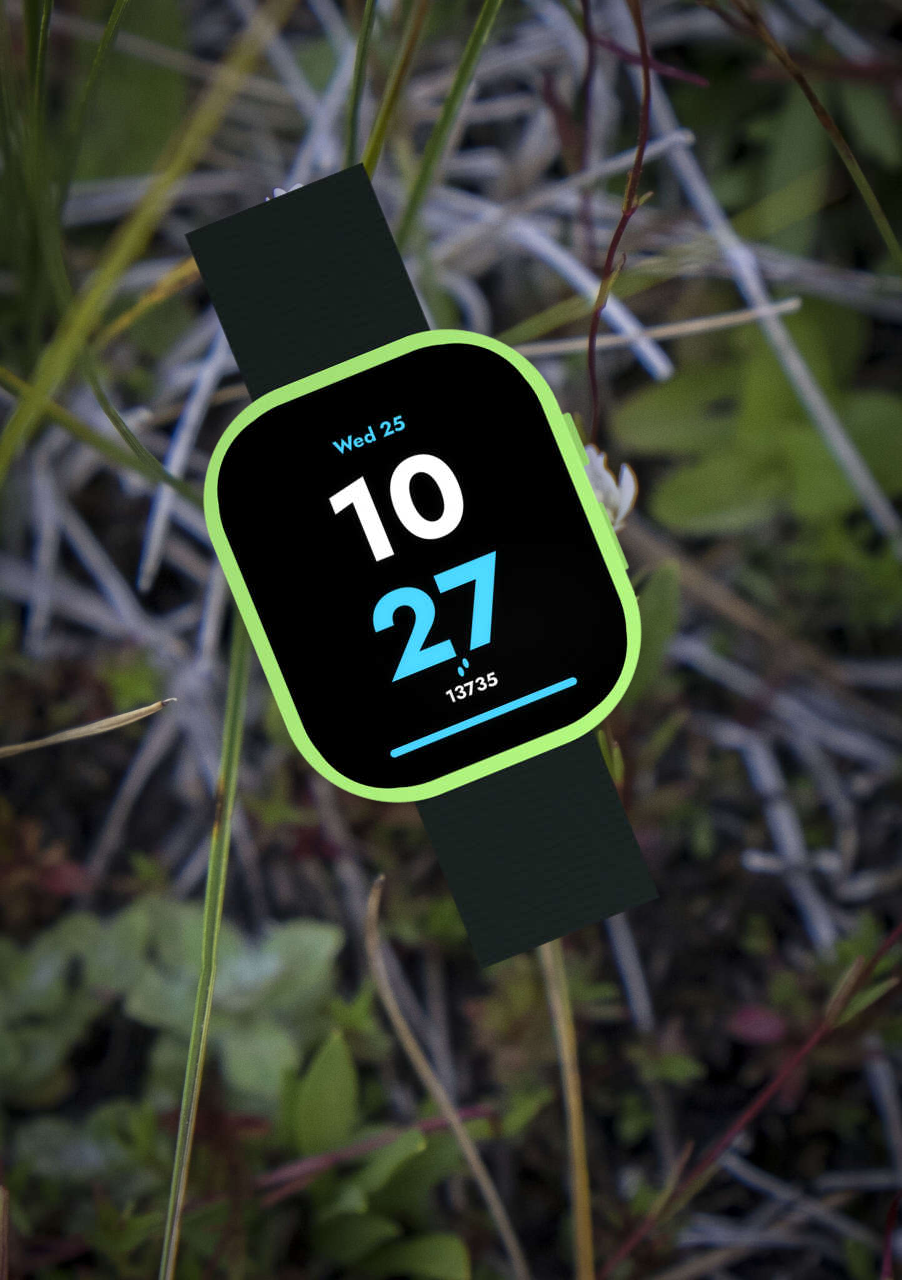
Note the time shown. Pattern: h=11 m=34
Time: h=10 m=27
